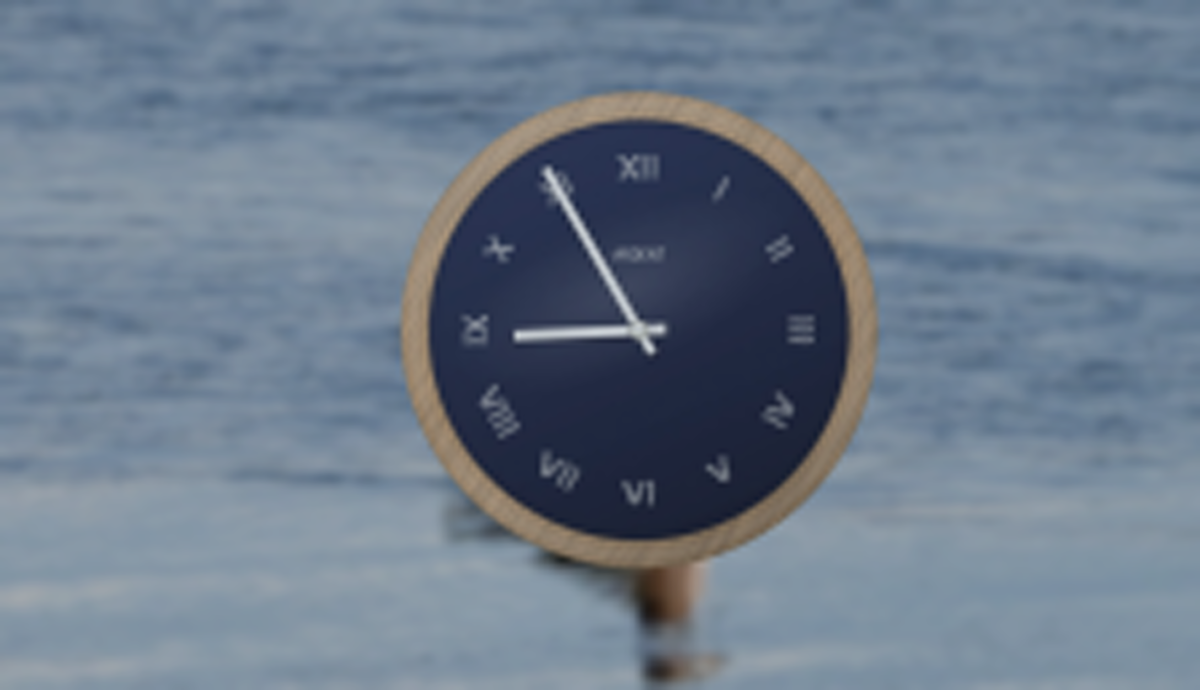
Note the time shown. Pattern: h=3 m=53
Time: h=8 m=55
